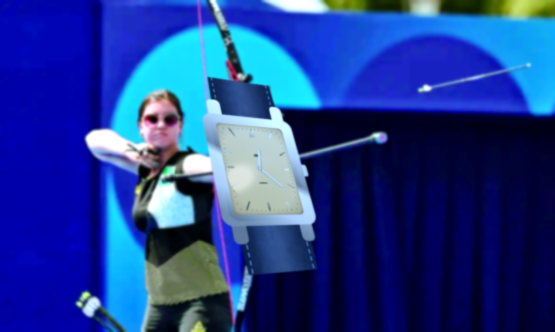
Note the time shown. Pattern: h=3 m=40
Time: h=12 m=22
